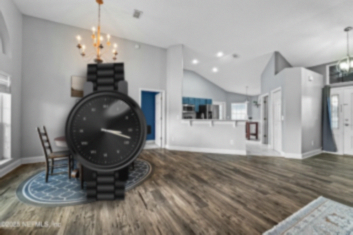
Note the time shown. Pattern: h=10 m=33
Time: h=3 m=18
